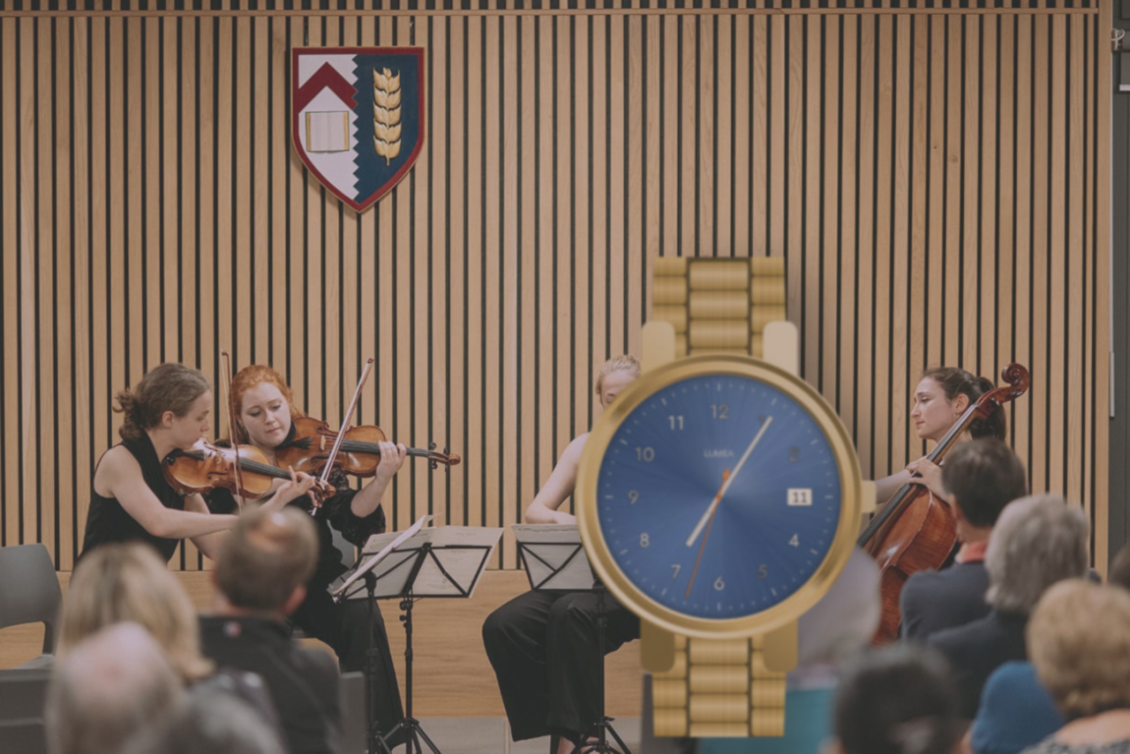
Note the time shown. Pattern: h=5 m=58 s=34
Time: h=7 m=5 s=33
